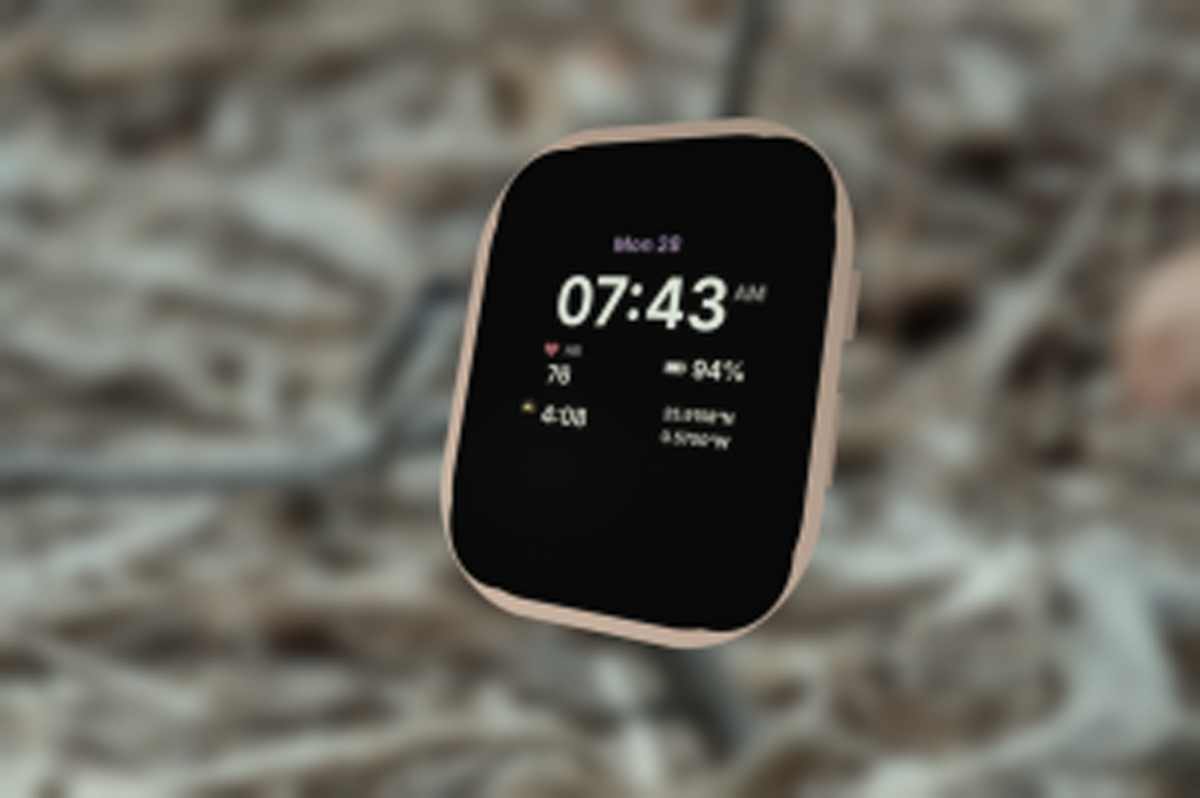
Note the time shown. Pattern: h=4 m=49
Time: h=7 m=43
